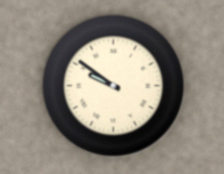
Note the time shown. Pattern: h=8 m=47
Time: h=9 m=51
